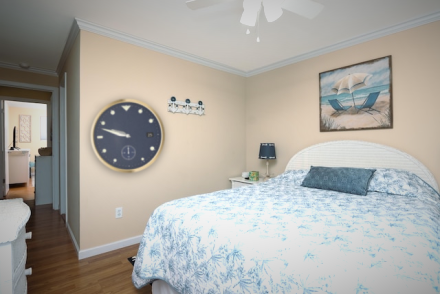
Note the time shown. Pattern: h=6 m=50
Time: h=9 m=48
